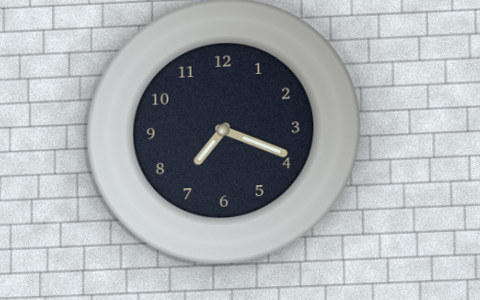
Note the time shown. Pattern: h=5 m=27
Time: h=7 m=19
